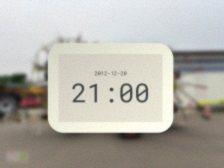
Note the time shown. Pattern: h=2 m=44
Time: h=21 m=0
